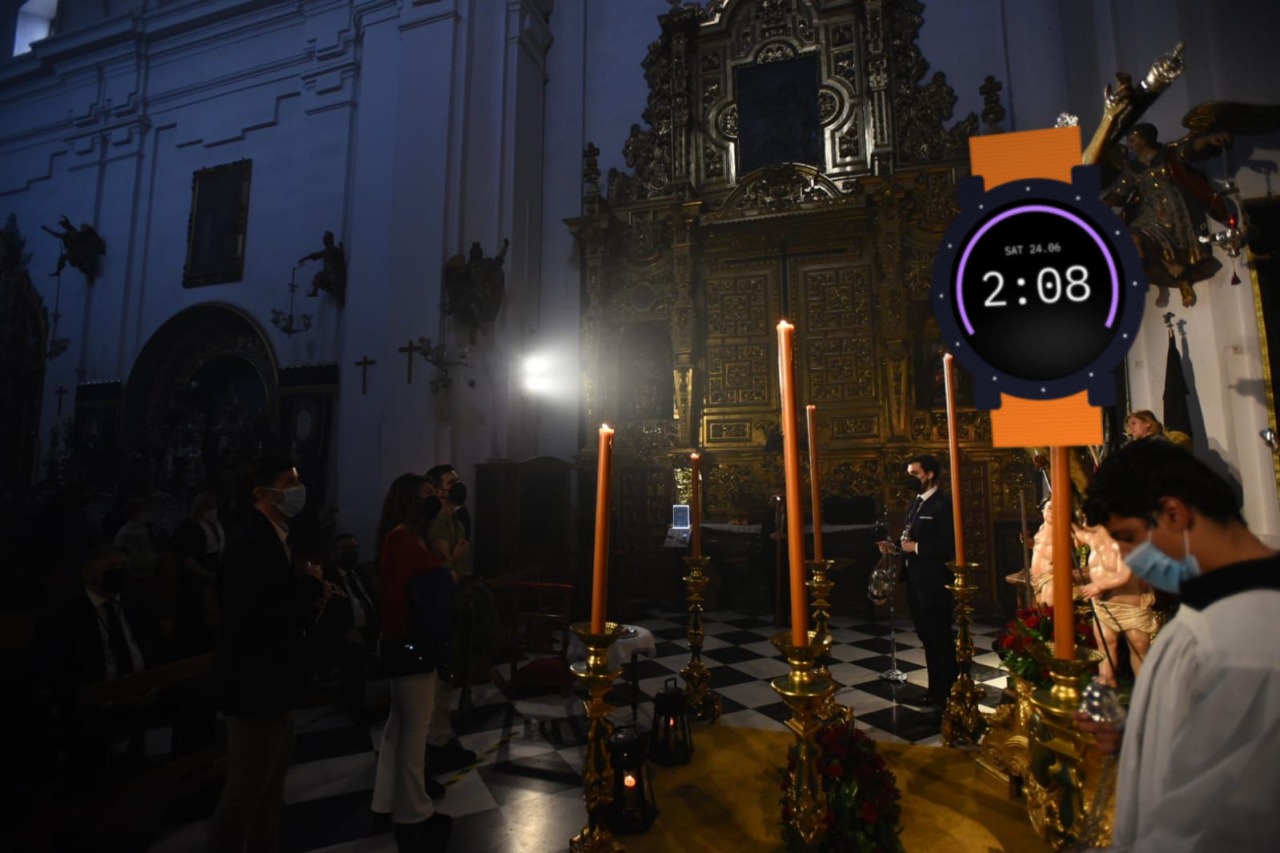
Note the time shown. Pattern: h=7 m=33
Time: h=2 m=8
